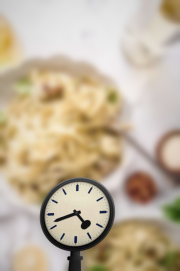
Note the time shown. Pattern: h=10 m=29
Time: h=4 m=42
